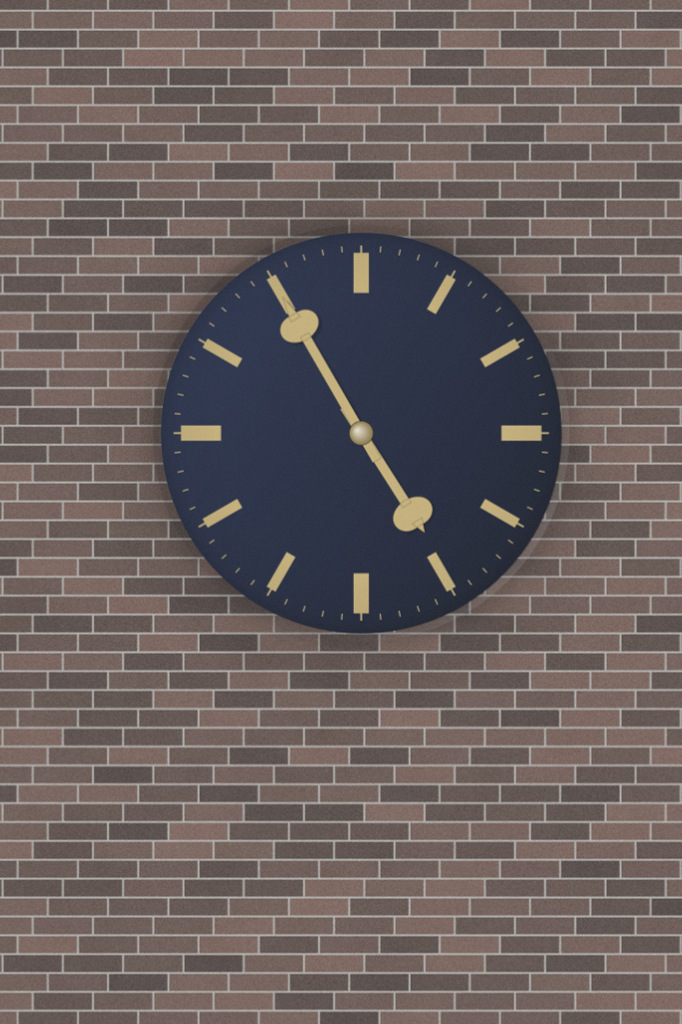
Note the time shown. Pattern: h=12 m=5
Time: h=4 m=55
